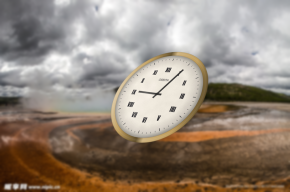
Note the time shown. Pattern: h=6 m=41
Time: h=9 m=5
